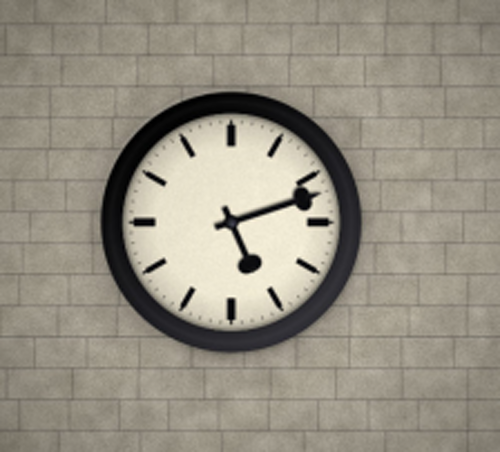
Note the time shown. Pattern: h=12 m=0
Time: h=5 m=12
